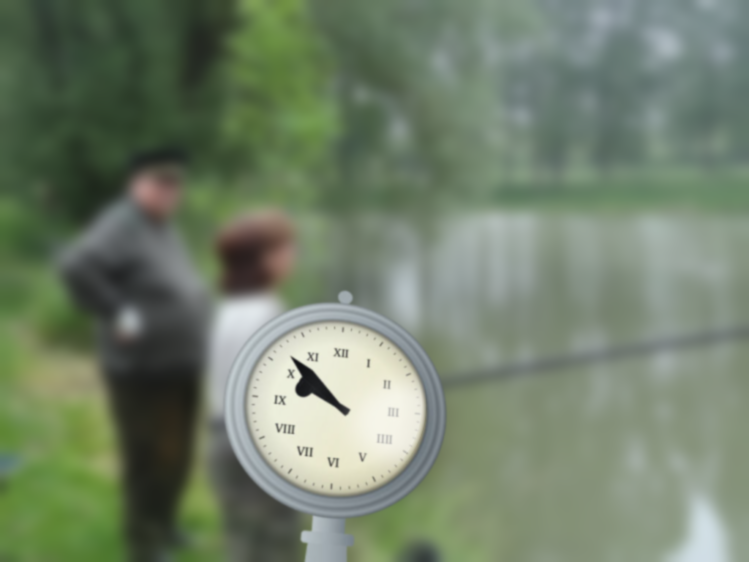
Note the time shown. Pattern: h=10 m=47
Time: h=9 m=52
